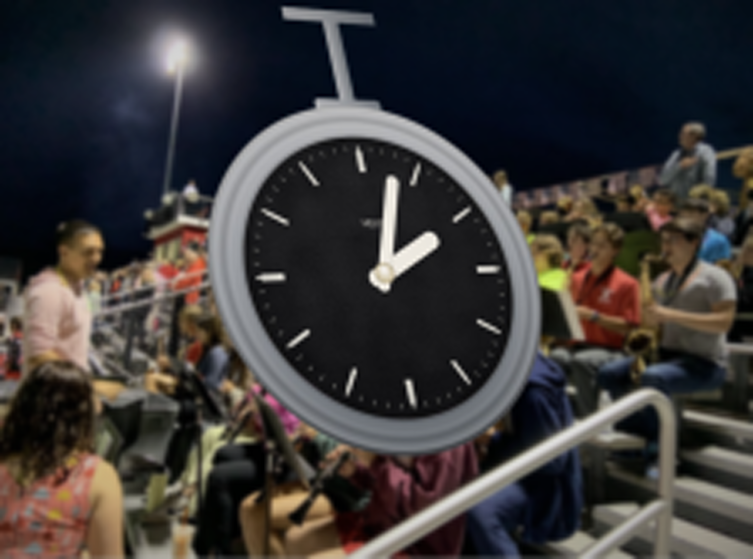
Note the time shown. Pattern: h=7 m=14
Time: h=2 m=3
